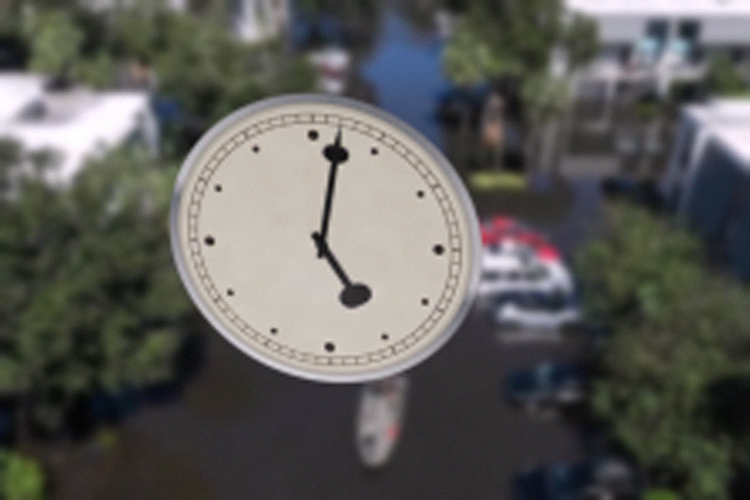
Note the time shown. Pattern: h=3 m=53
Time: h=5 m=2
